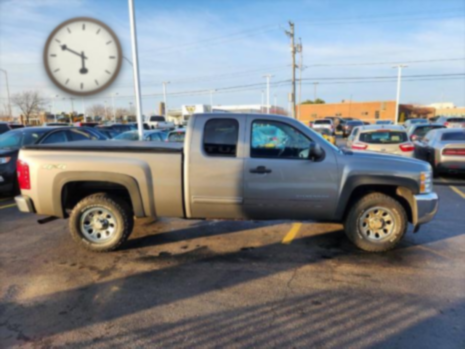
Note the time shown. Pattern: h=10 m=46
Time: h=5 m=49
